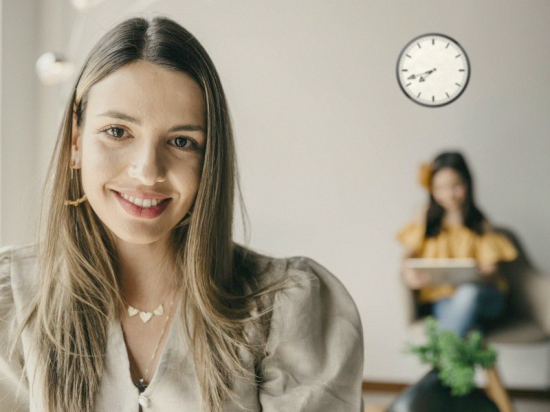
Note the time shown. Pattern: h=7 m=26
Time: h=7 m=42
